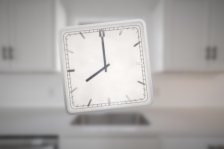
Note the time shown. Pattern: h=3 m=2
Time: h=8 m=0
